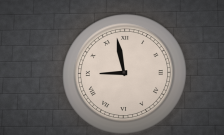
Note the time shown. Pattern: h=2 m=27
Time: h=8 m=58
